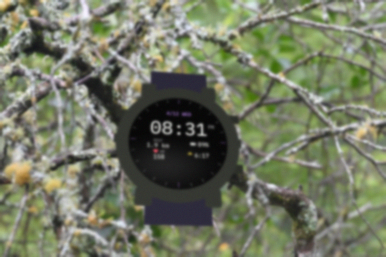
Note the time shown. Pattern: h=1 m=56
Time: h=8 m=31
